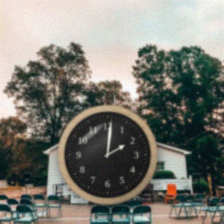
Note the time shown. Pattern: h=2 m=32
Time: h=2 m=1
